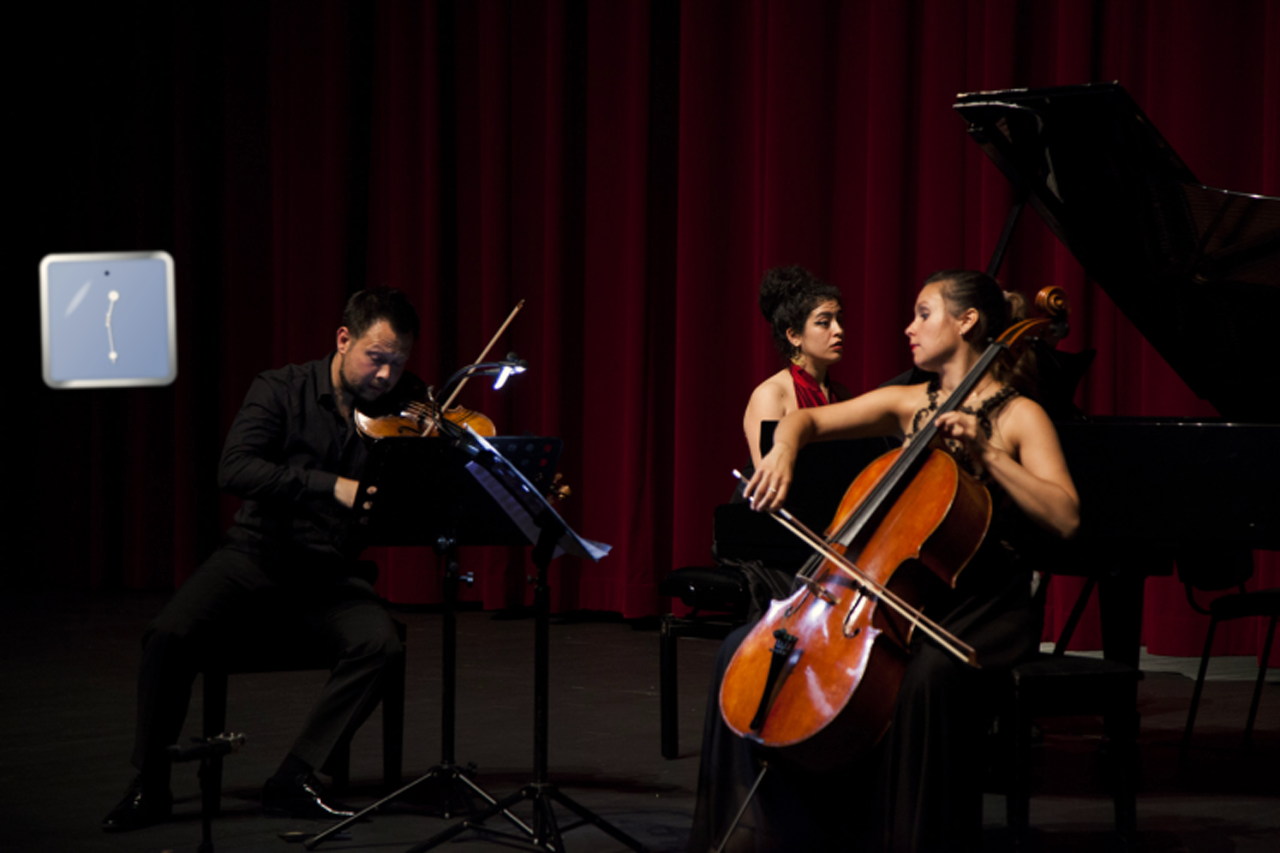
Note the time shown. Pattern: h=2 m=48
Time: h=12 m=29
